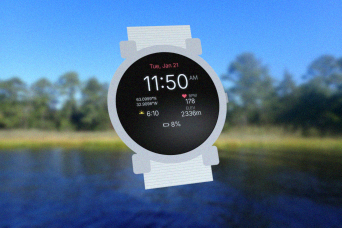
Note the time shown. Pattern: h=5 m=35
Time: h=11 m=50
